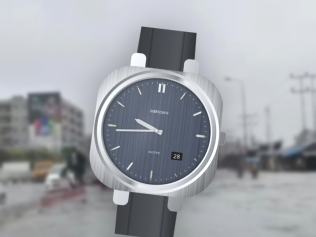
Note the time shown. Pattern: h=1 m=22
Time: h=9 m=44
